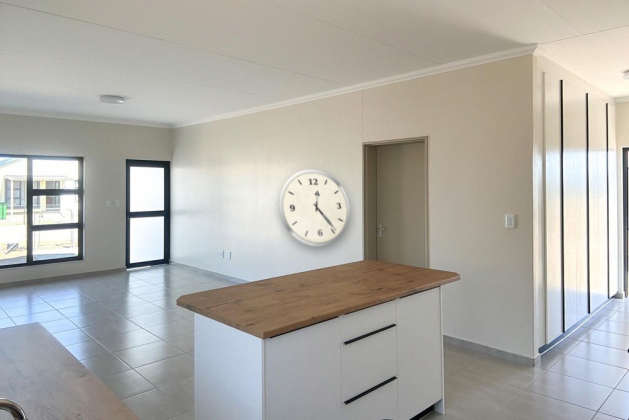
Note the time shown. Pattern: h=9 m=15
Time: h=12 m=24
